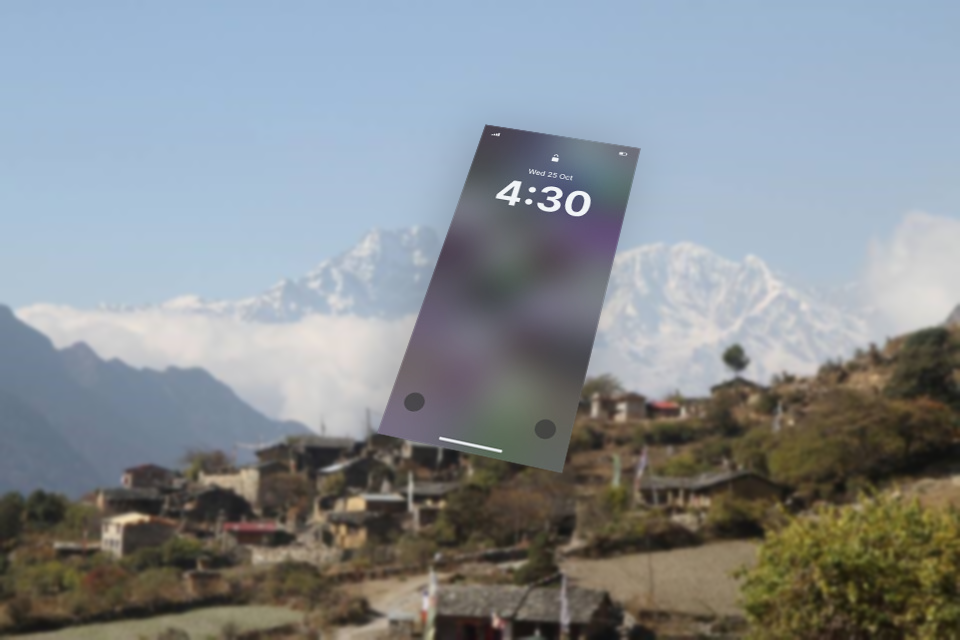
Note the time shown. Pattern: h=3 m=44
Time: h=4 m=30
